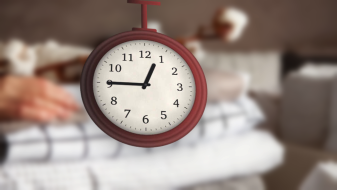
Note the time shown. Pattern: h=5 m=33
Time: h=12 m=45
